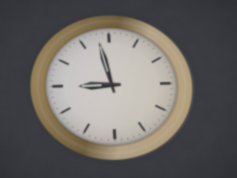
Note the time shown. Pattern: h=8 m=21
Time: h=8 m=58
